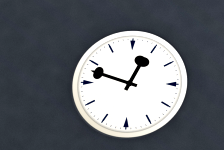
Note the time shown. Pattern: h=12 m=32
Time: h=12 m=48
